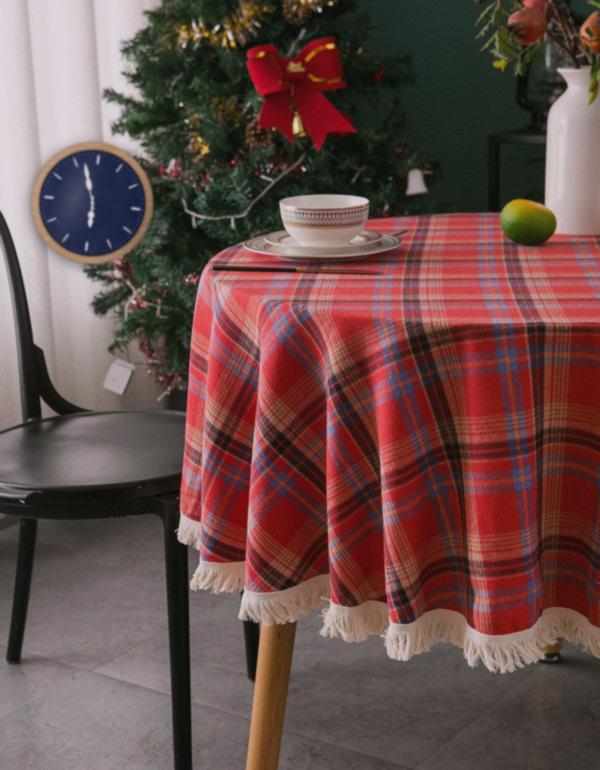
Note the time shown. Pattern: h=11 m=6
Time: h=5 m=57
